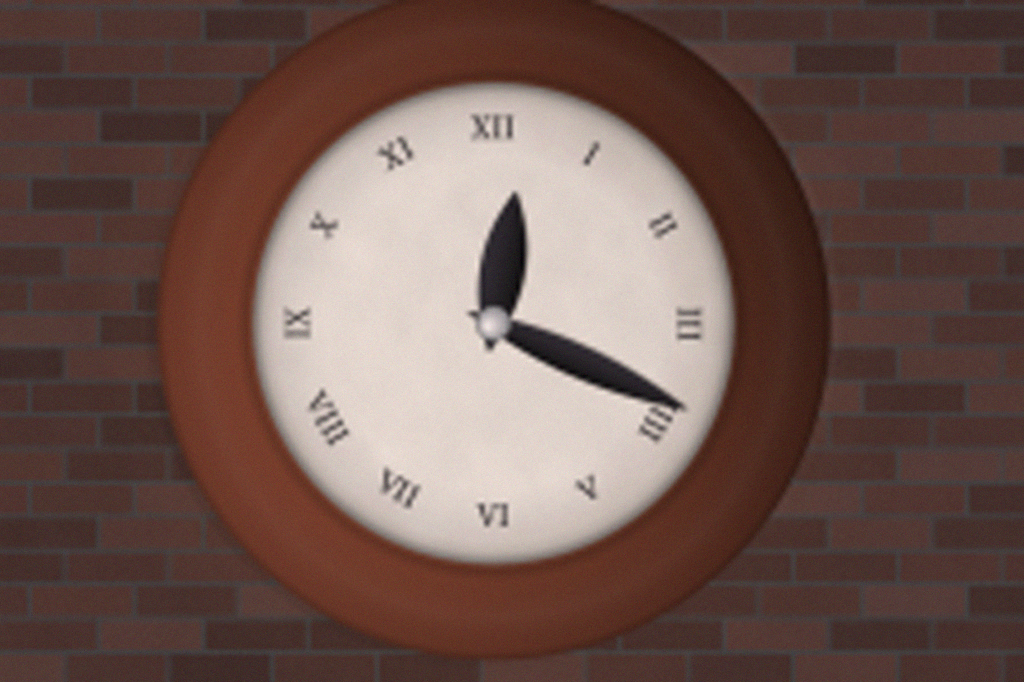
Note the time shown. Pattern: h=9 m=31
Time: h=12 m=19
